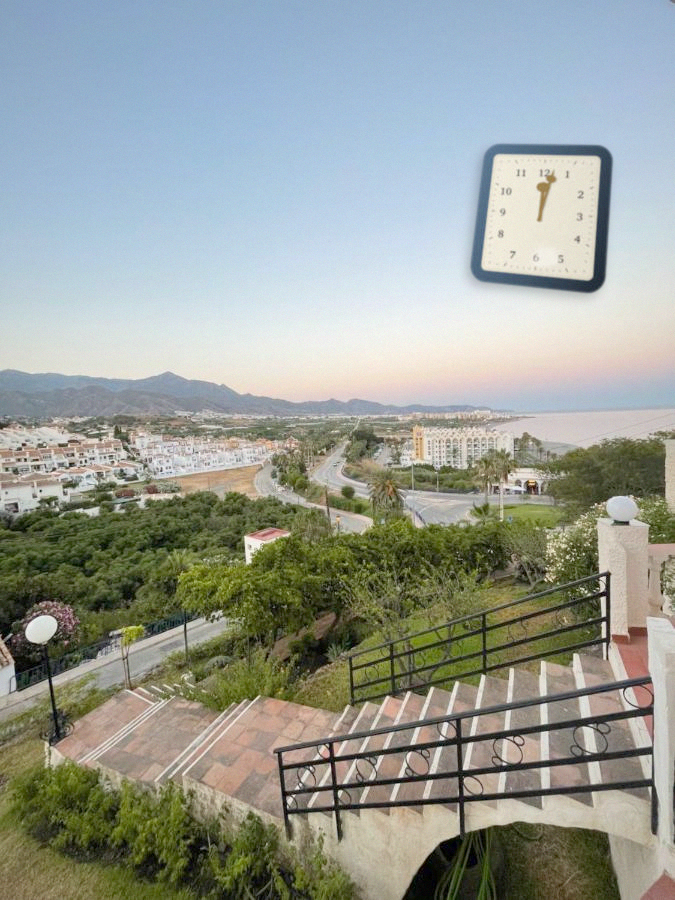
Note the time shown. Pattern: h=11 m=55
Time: h=12 m=2
